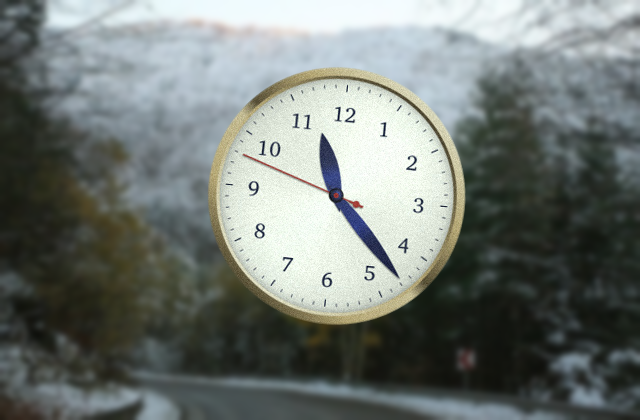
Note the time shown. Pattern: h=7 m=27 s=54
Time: h=11 m=22 s=48
